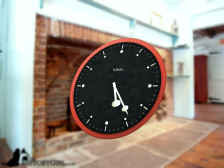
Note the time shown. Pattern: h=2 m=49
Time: h=5 m=24
